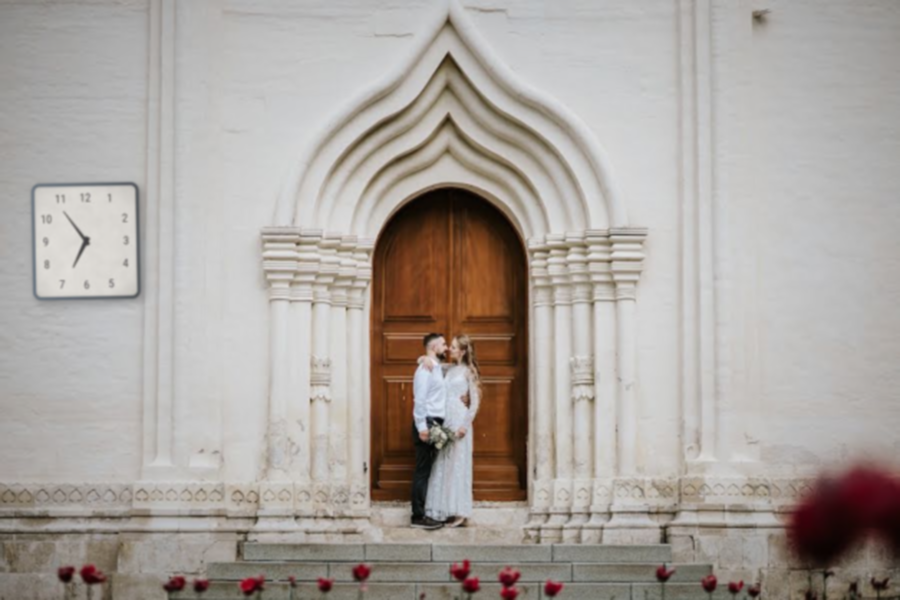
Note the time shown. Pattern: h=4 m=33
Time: h=6 m=54
